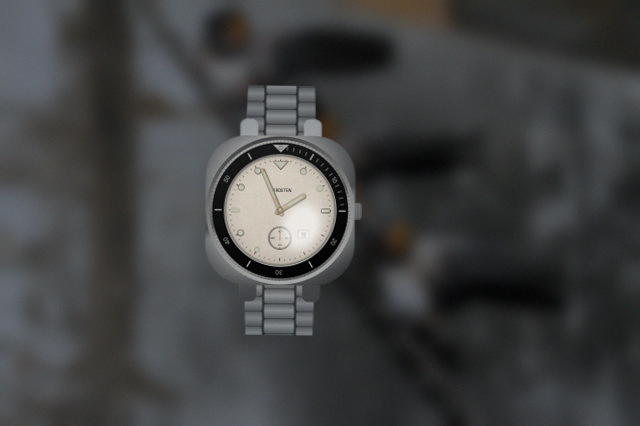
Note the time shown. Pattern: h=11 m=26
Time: h=1 m=56
